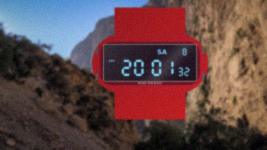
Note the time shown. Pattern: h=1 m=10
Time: h=20 m=1
